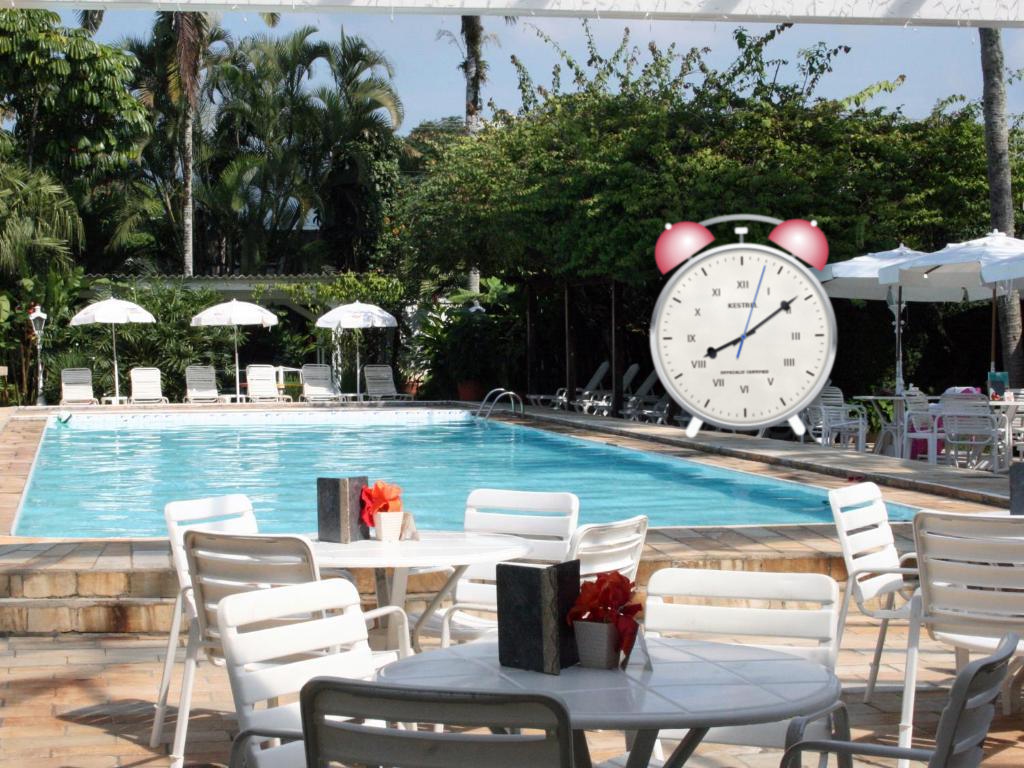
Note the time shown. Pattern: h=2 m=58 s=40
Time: h=8 m=9 s=3
